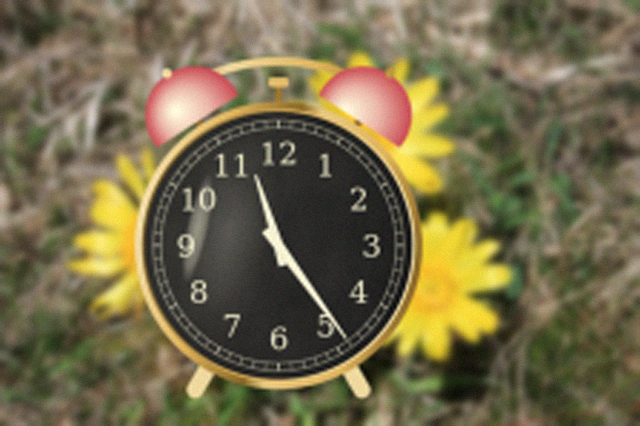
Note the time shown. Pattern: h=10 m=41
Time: h=11 m=24
